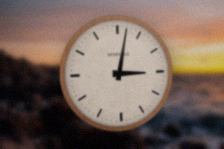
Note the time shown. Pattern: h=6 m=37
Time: h=3 m=2
